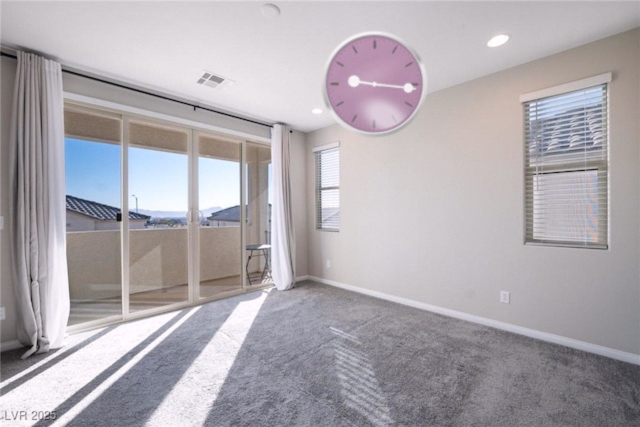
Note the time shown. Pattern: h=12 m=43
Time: h=9 m=16
